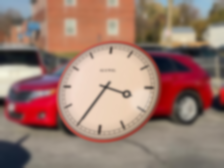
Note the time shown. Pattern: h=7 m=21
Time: h=3 m=35
